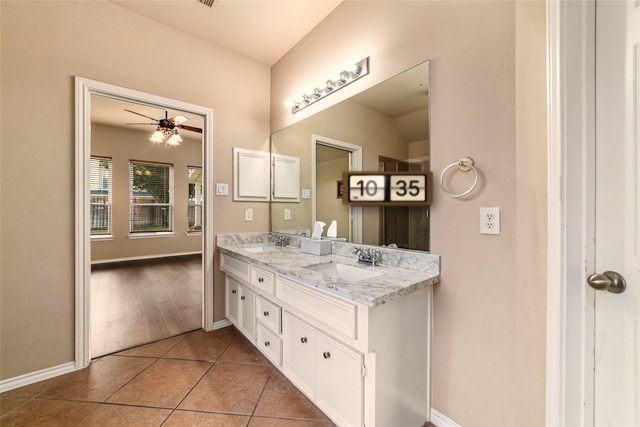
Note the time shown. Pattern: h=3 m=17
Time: h=10 m=35
